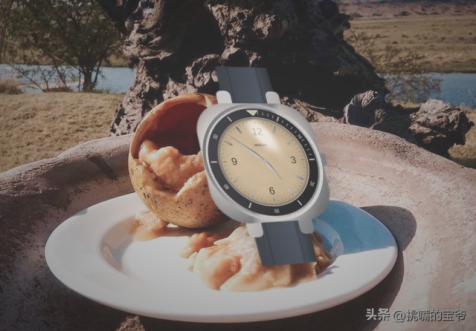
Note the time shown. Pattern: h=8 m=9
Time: h=4 m=52
